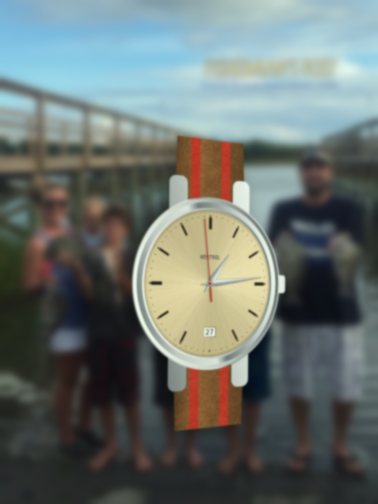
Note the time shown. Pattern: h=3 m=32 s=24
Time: h=1 m=13 s=59
